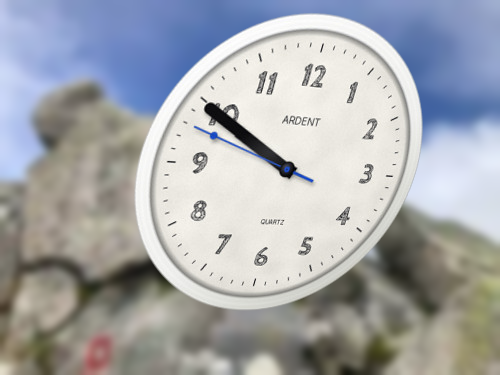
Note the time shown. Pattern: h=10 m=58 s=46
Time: h=9 m=49 s=48
